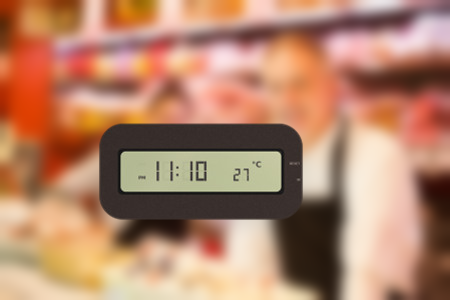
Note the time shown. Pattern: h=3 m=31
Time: h=11 m=10
